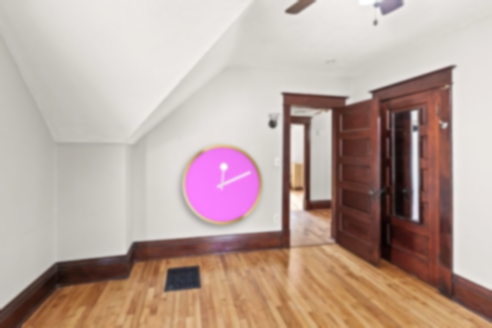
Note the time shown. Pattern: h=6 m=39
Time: h=12 m=11
